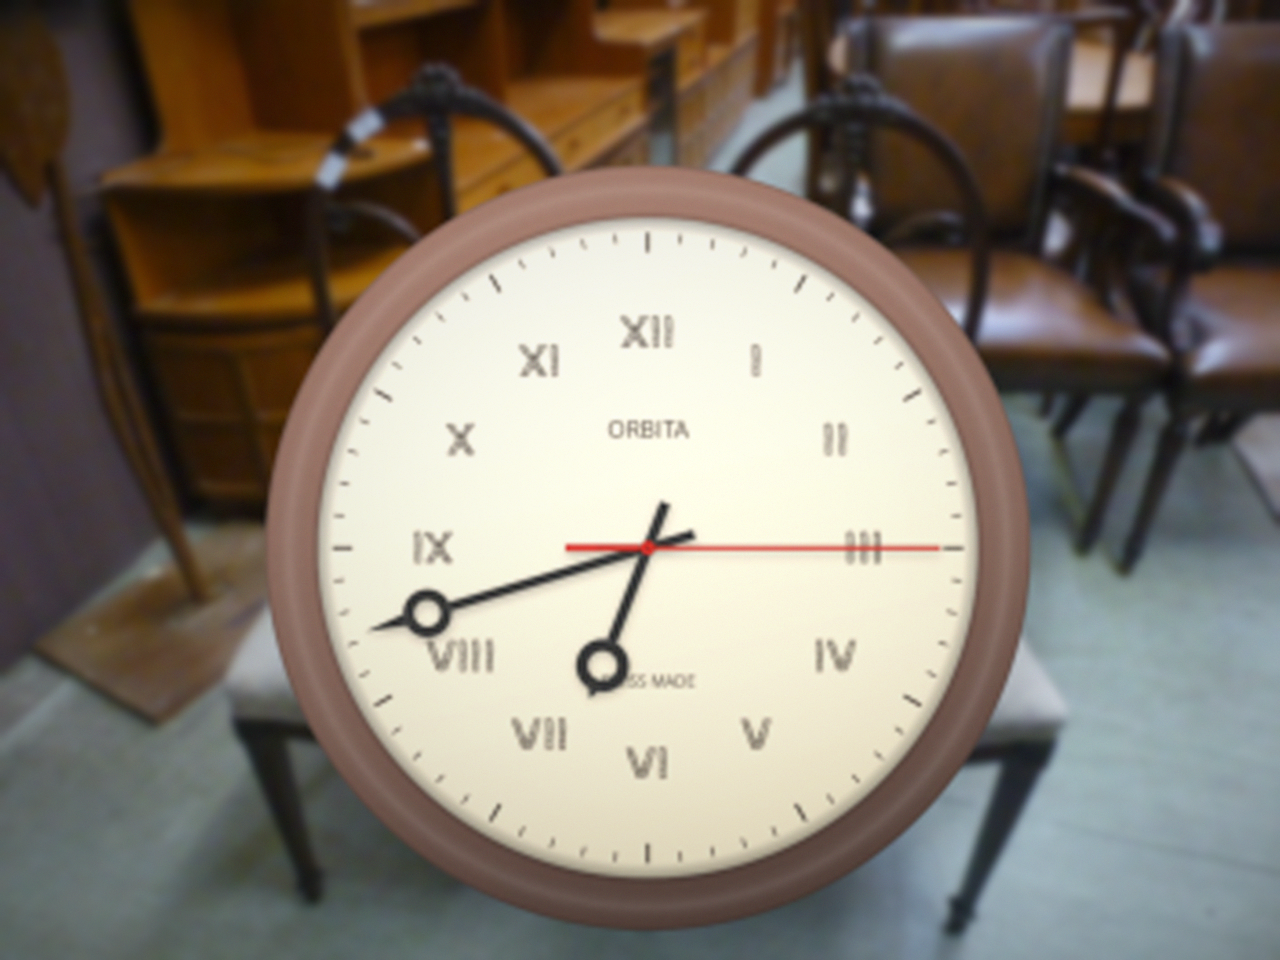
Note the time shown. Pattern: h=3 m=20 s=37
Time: h=6 m=42 s=15
